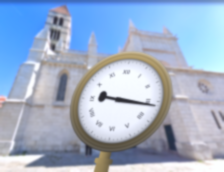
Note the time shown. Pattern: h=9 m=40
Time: h=9 m=16
